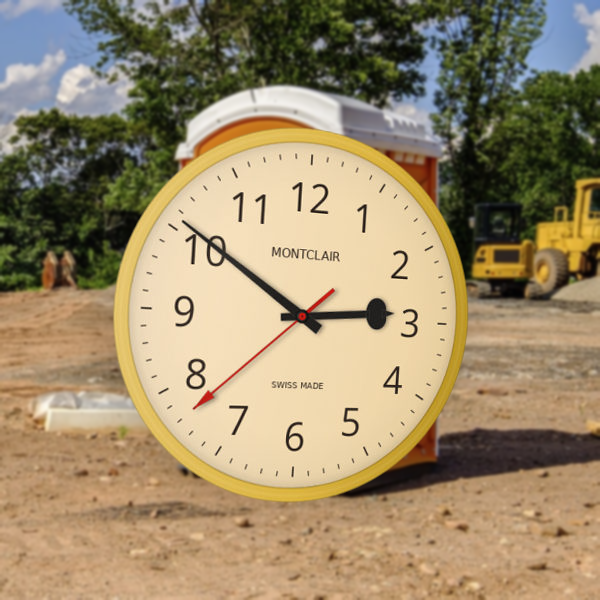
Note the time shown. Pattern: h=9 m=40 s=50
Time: h=2 m=50 s=38
